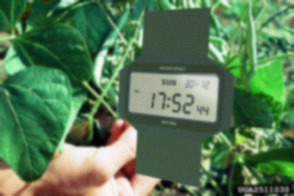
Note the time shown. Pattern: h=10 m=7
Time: h=17 m=52
